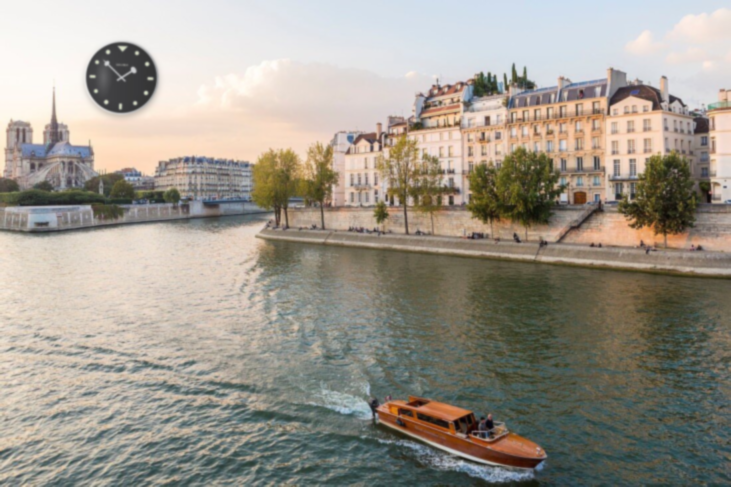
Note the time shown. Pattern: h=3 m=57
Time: h=1 m=52
